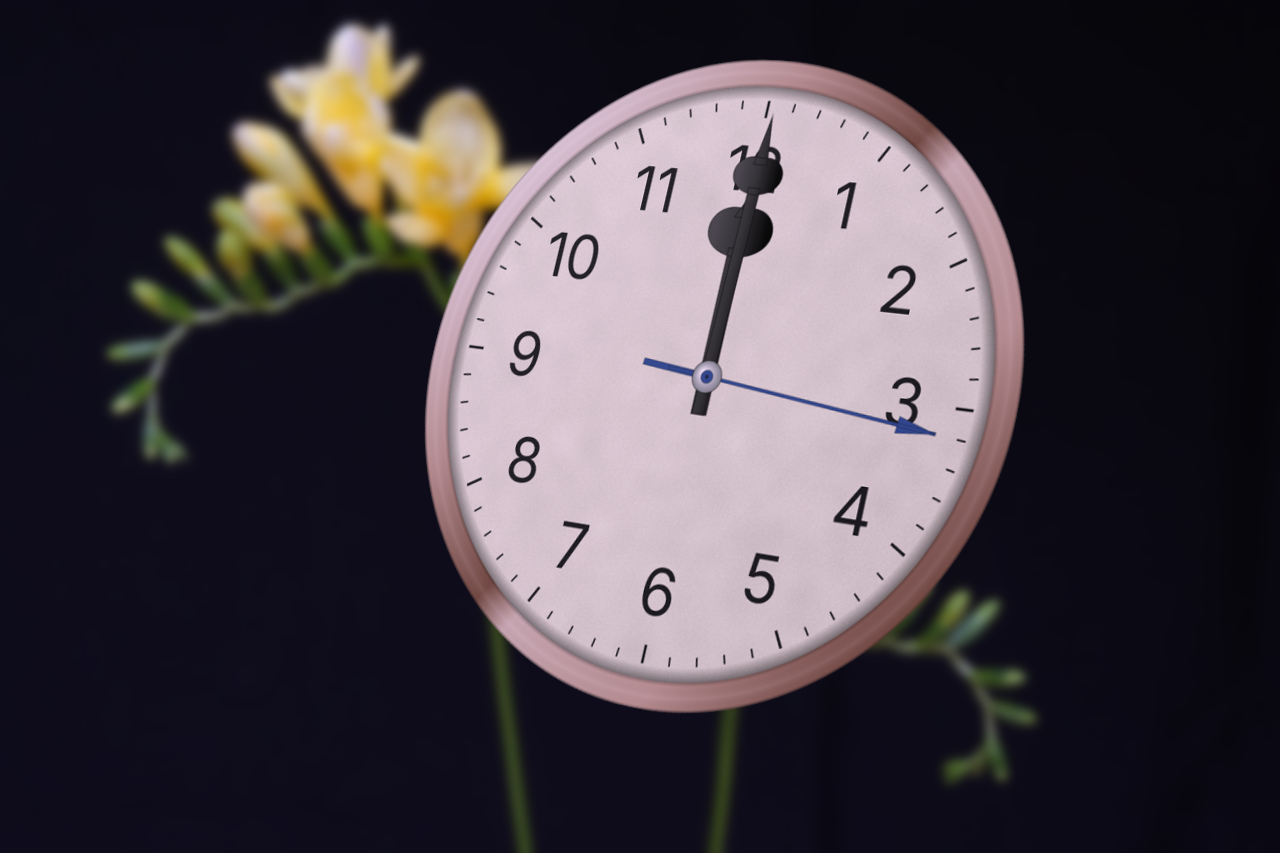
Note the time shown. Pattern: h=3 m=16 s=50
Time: h=12 m=0 s=16
